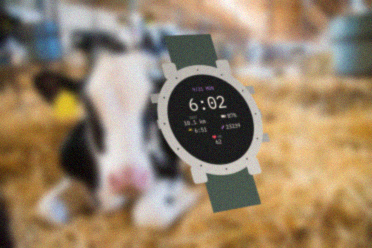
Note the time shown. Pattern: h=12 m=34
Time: h=6 m=2
